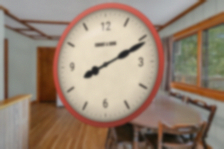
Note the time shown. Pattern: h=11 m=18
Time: h=8 m=11
